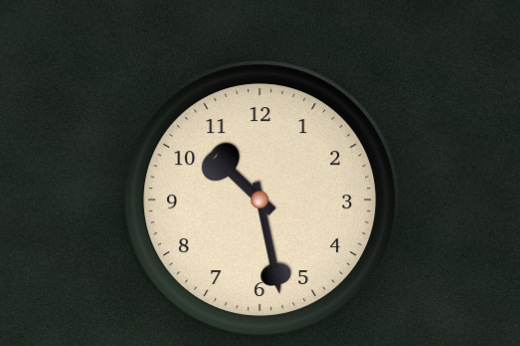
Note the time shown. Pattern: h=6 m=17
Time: h=10 m=28
